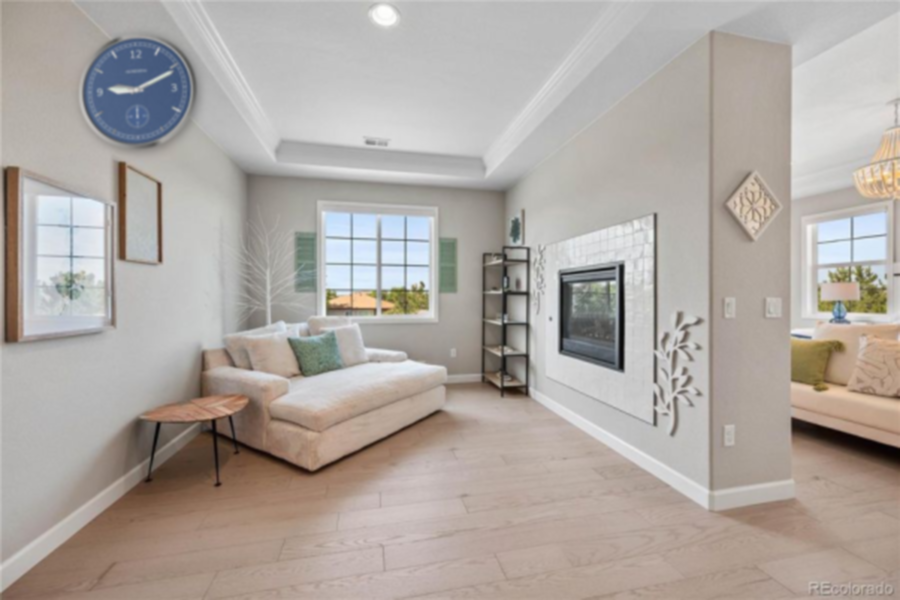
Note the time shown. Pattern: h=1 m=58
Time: h=9 m=11
